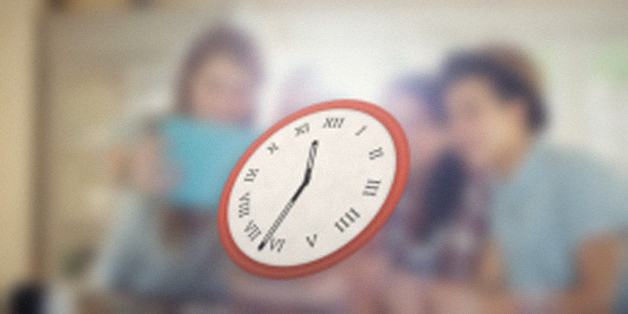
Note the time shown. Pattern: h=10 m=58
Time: h=11 m=32
